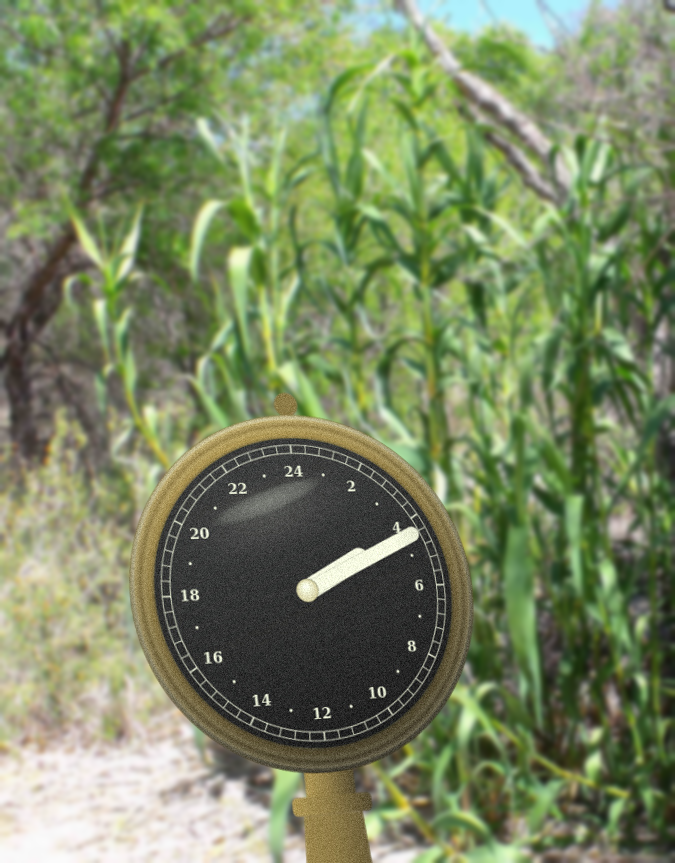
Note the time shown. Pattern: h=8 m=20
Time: h=4 m=11
